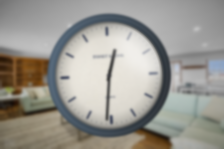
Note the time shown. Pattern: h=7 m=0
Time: h=12 m=31
